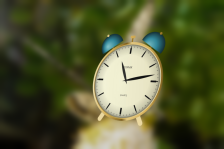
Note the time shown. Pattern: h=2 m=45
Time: h=11 m=13
